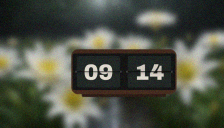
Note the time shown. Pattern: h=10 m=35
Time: h=9 m=14
